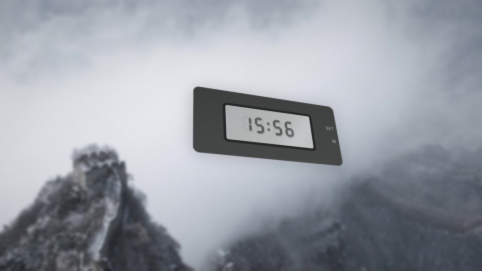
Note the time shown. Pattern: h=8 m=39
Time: h=15 m=56
